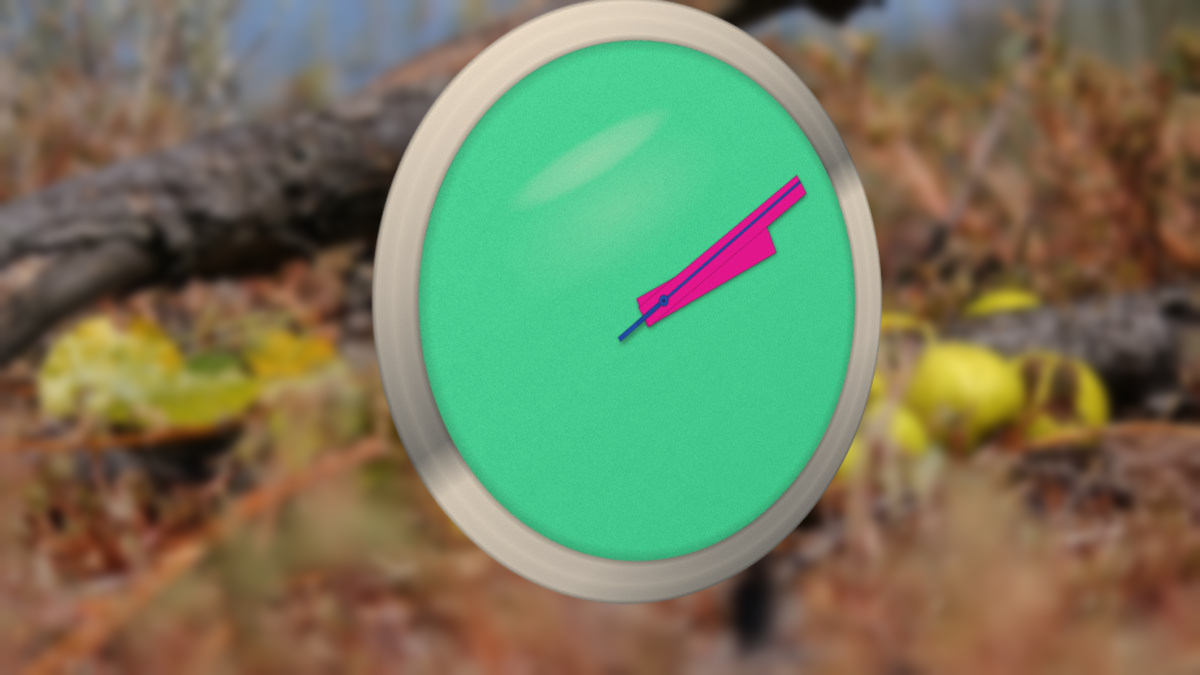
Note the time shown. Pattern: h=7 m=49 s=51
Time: h=2 m=9 s=9
